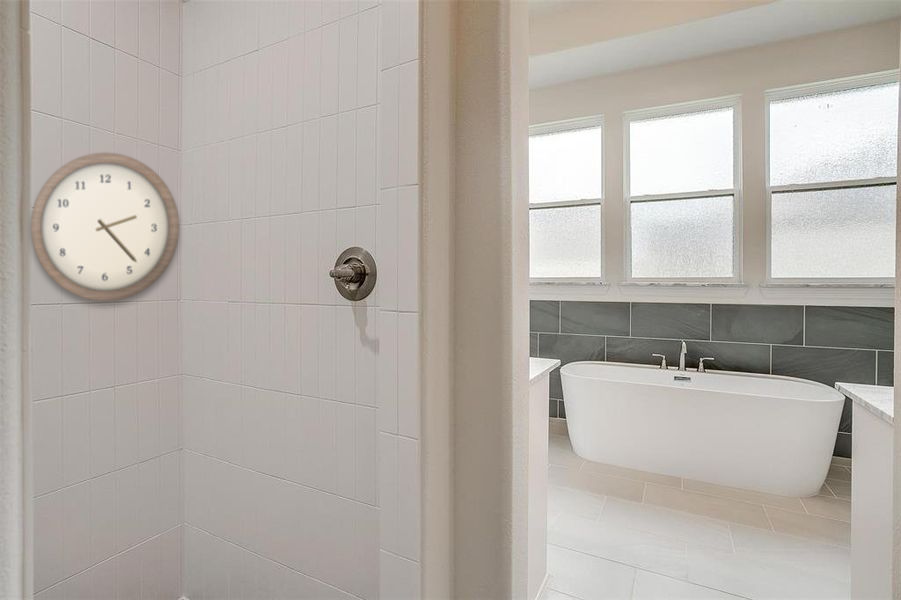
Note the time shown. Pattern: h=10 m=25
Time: h=2 m=23
